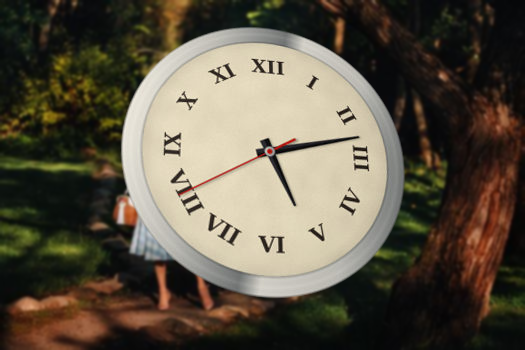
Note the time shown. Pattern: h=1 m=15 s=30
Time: h=5 m=12 s=40
